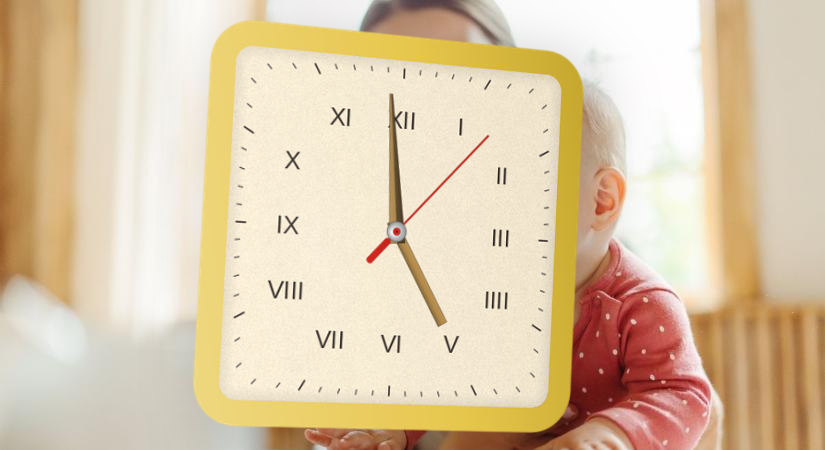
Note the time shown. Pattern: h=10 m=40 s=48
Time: h=4 m=59 s=7
